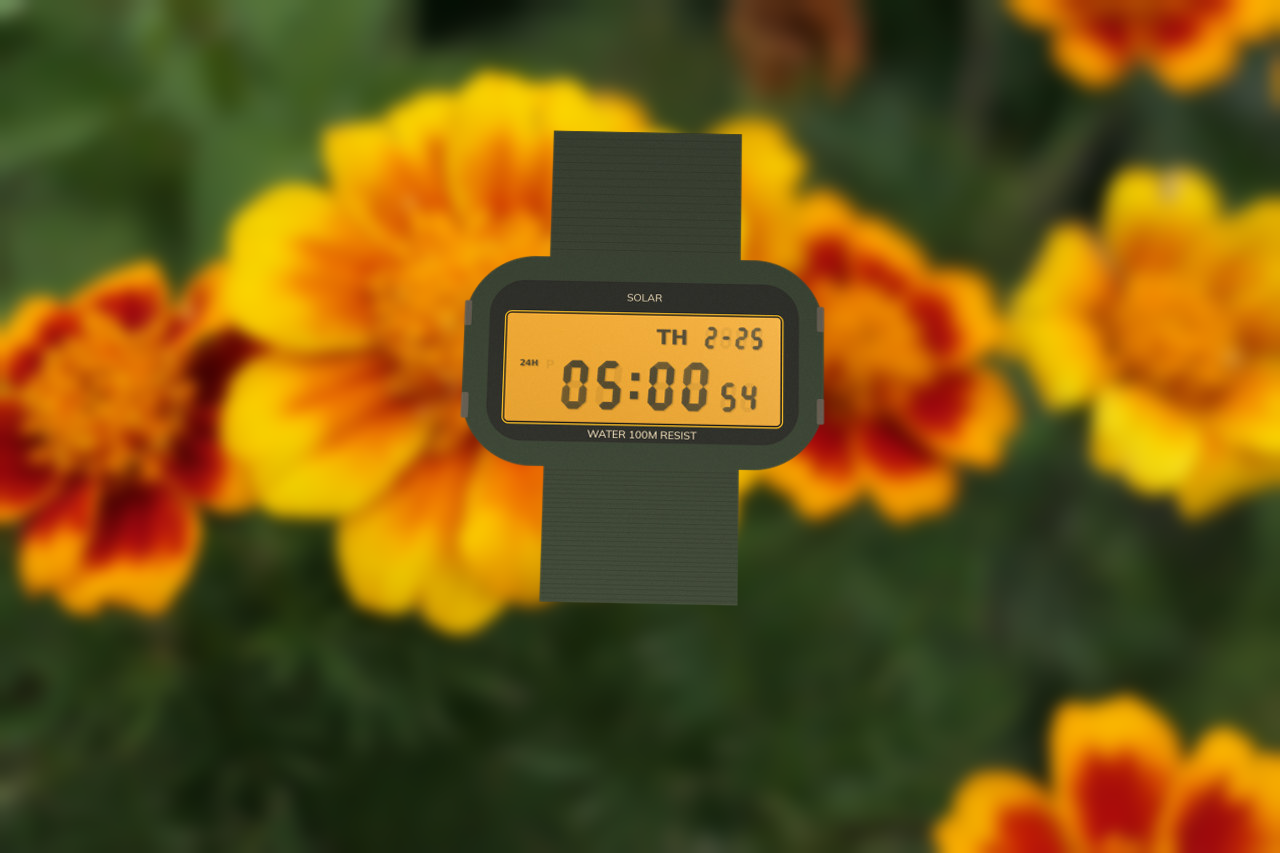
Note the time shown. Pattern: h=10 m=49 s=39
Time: h=5 m=0 s=54
